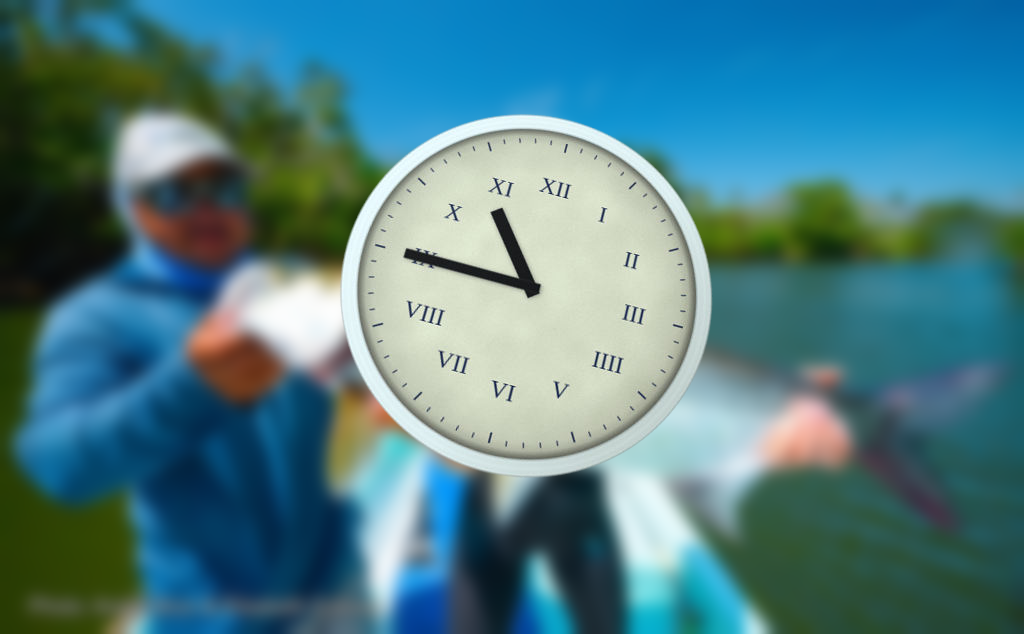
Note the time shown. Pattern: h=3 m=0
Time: h=10 m=45
